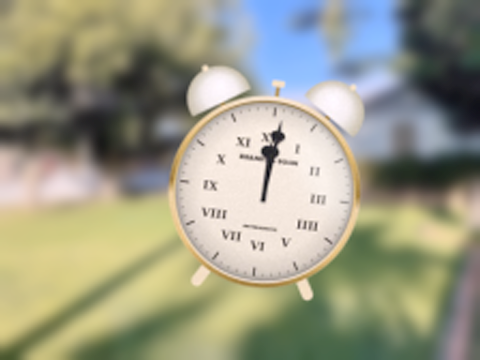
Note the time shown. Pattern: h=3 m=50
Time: h=12 m=1
